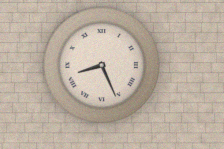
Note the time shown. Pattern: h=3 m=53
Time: h=8 m=26
